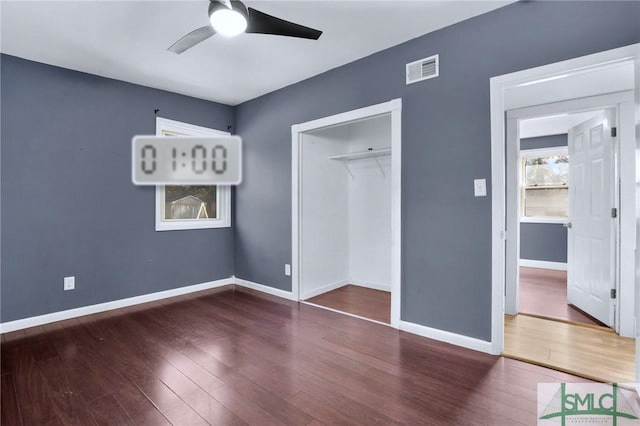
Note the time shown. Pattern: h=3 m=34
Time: h=1 m=0
